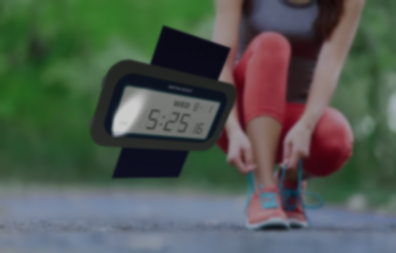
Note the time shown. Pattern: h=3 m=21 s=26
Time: h=5 m=25 s=16
